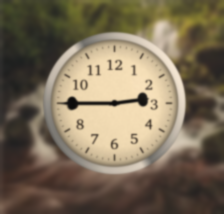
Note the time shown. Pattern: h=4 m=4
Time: h=2 m=45
